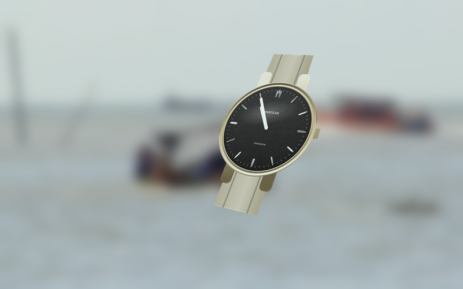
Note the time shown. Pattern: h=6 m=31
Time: h=10 m=55
